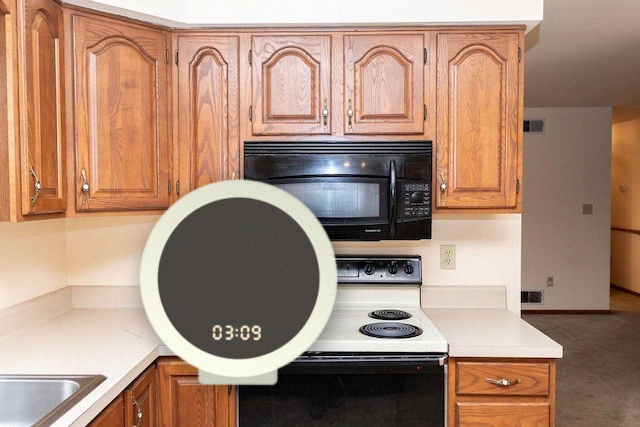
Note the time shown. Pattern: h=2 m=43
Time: h=3 m=9
